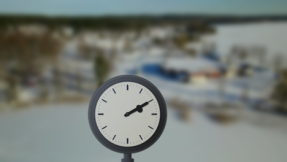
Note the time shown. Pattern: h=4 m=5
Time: h=2 m=10
